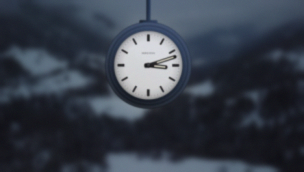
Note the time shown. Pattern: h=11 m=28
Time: h=3 m=12
